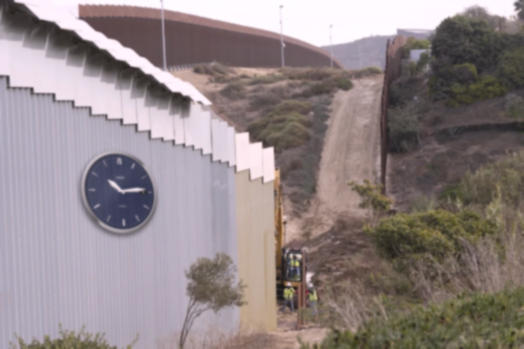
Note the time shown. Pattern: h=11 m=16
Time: h=10 m=14
